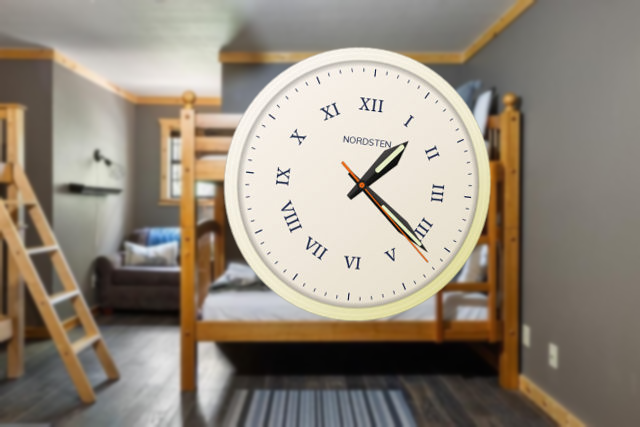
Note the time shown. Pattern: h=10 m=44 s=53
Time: h=1 m=21 s=22
